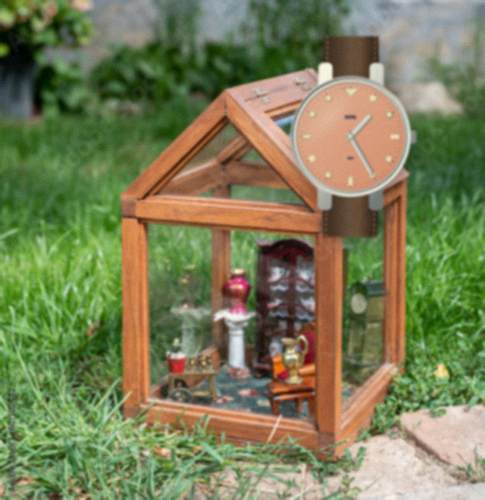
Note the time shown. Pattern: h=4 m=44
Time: h=1 m=25
